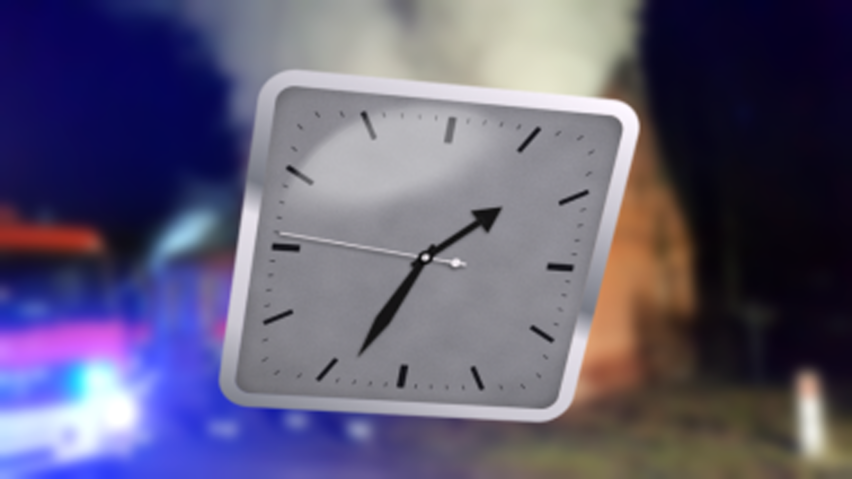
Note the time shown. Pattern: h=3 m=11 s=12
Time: h=1 m=33 s=46
